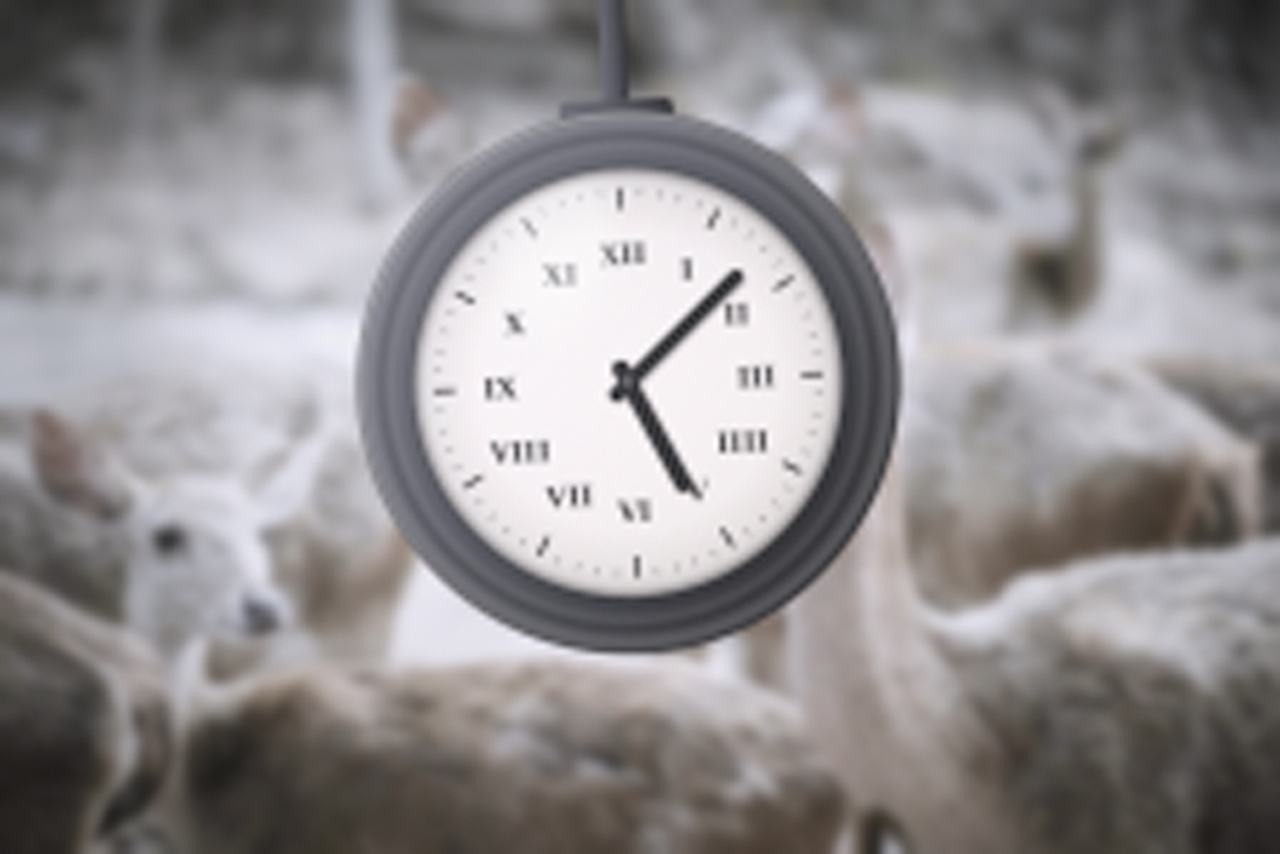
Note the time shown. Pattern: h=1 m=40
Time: h=5 m=8
